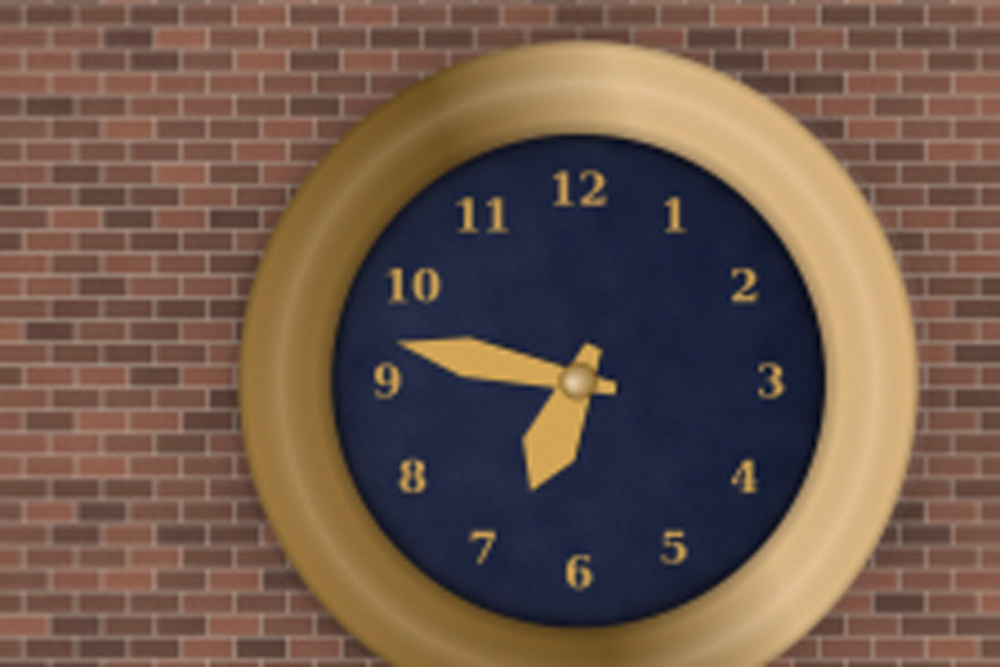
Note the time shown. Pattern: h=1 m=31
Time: h=6 m=47
